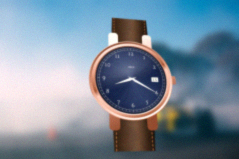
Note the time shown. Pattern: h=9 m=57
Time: h=8 m=20
